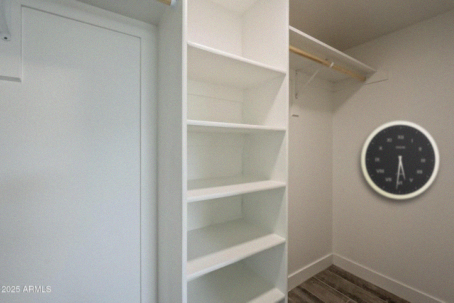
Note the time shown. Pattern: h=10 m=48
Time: h=5 m=31
